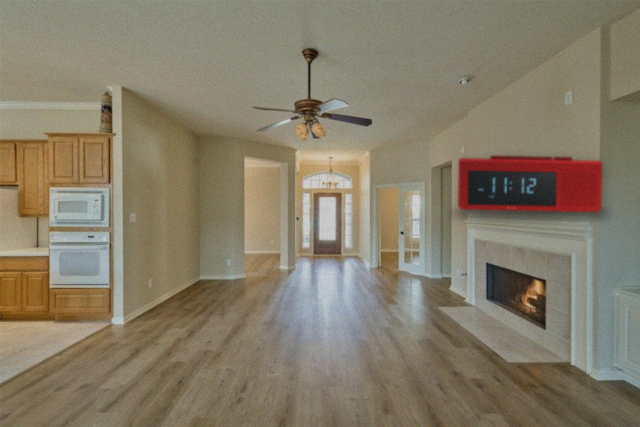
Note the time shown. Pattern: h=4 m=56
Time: h=11 m=12
